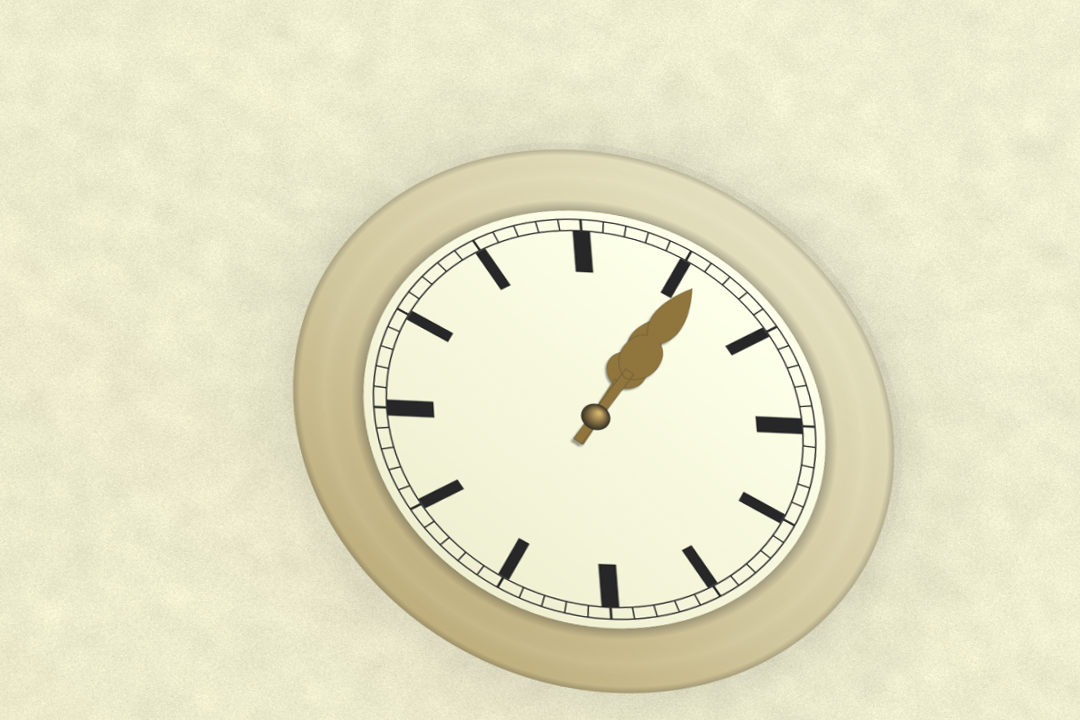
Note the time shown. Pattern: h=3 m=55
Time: h=1 m=6
